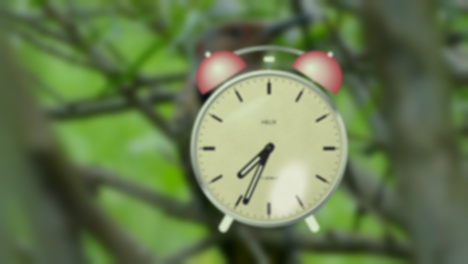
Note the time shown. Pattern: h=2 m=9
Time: h=7 m=34
